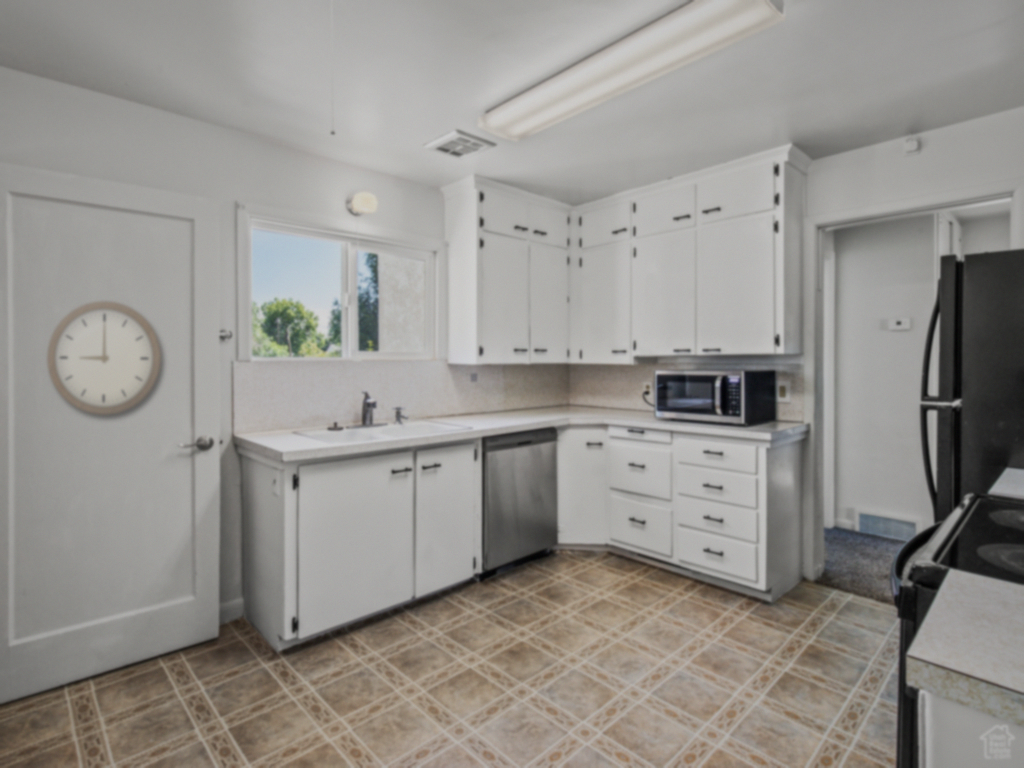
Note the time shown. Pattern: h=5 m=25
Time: h=9 m=0
